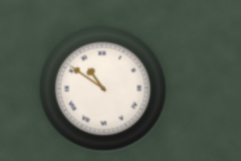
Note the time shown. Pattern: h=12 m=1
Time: h=10 m=51
